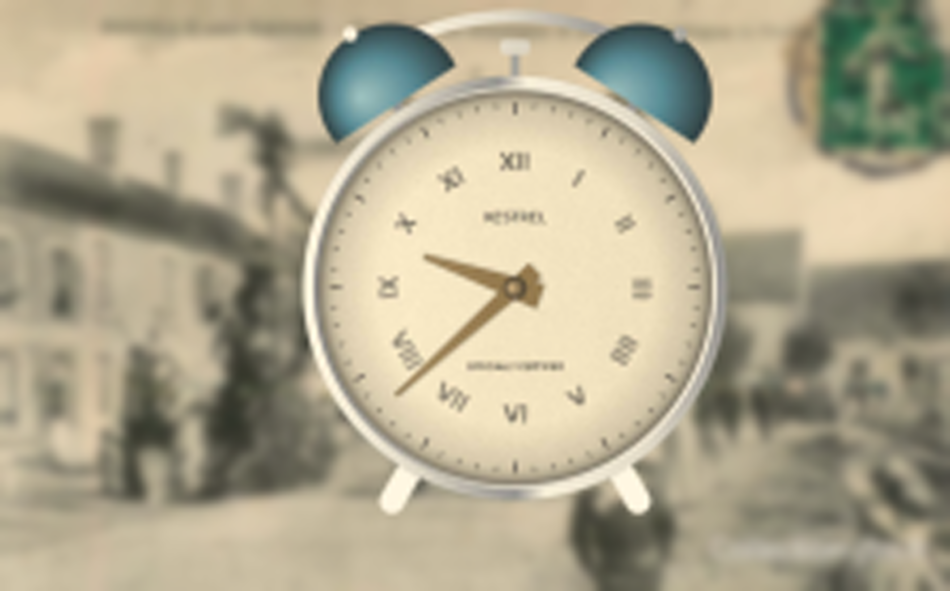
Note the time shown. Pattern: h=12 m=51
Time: h=9 m=38
